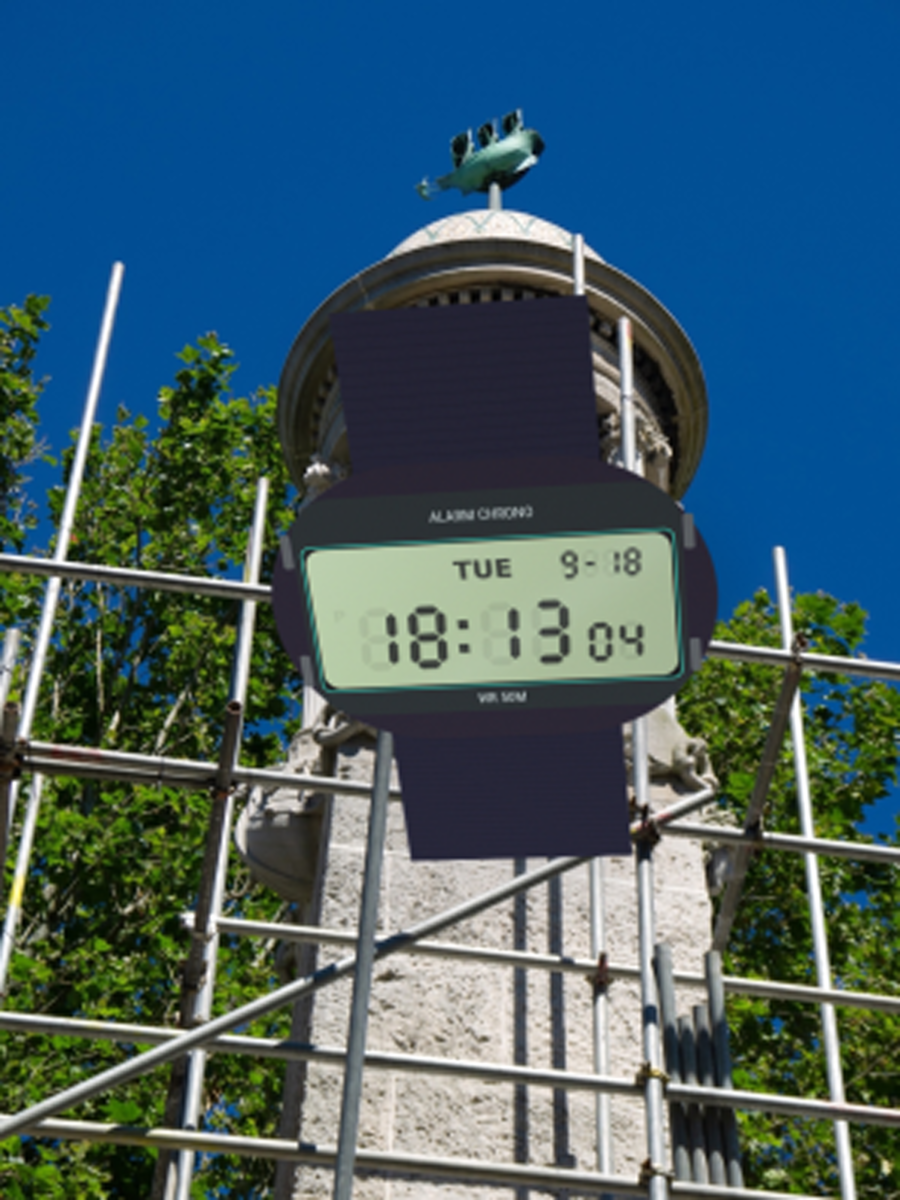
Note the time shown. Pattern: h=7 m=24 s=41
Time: h=18 m=13 s=4
